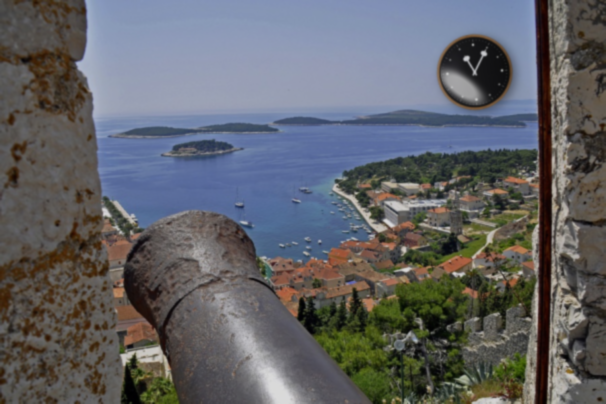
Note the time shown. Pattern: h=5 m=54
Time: h=11 m=5
